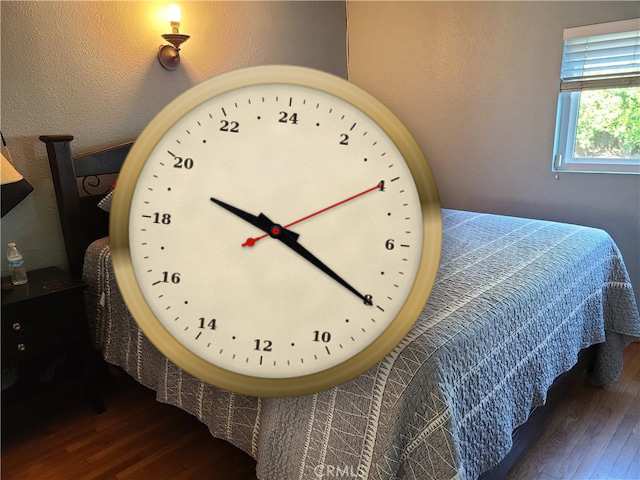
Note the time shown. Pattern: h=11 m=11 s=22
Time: h=19 m=20 s=10
